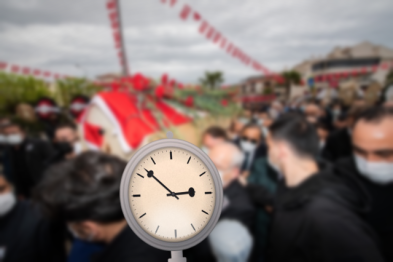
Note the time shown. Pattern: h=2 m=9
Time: h=2 m=52
